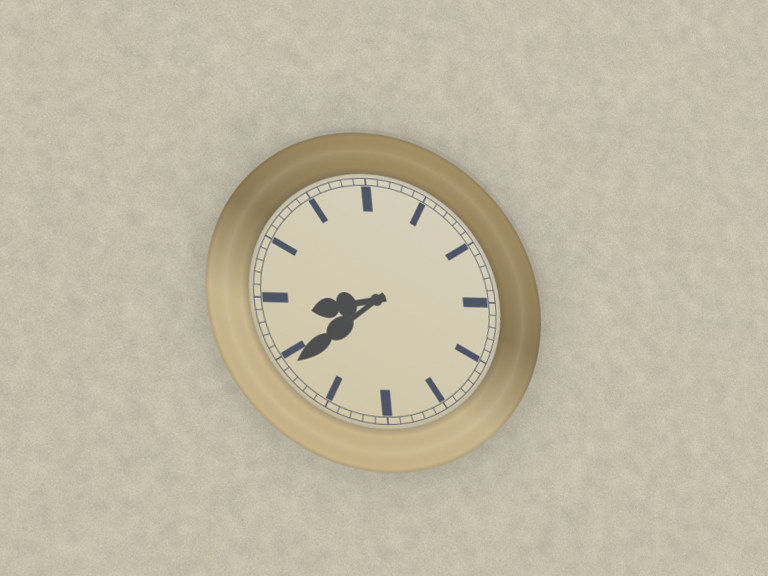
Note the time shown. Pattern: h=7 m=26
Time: h=8 m=39
